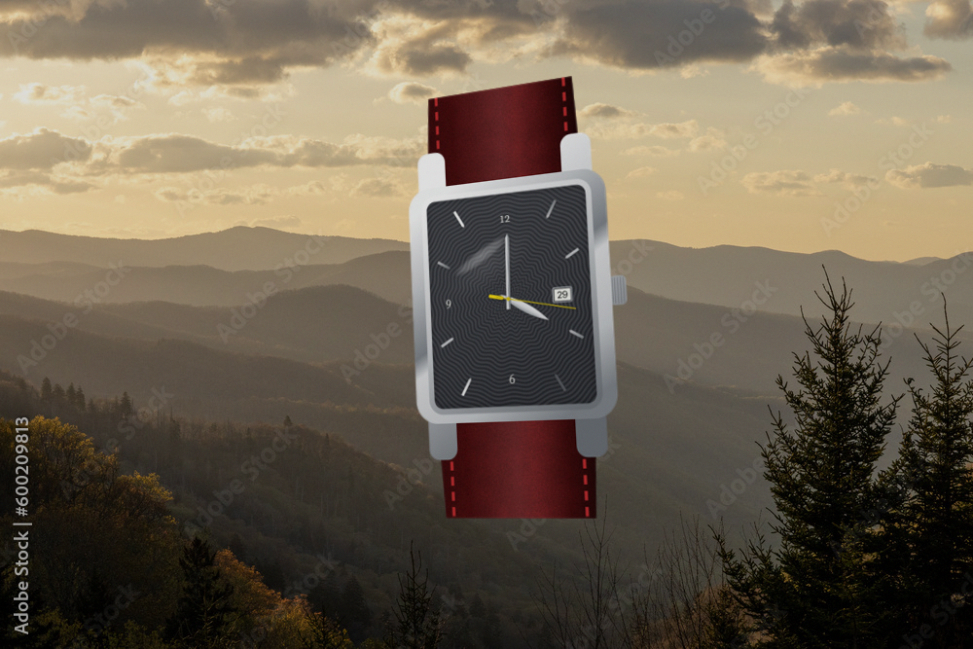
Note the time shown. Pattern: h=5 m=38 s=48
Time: h=4 m=0 s=17
